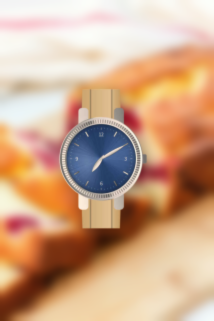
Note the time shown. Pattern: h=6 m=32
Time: h=7 m=10
